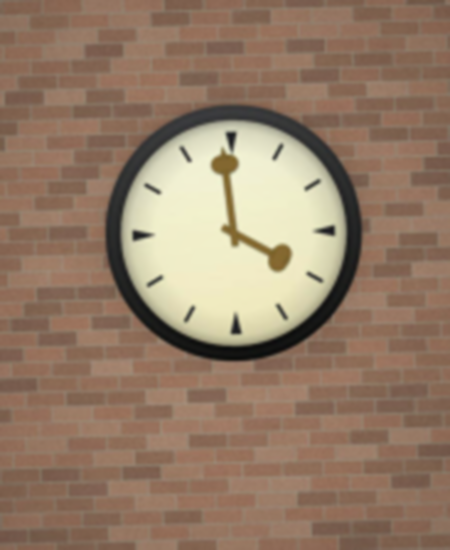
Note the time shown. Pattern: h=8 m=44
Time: h=3 m=59
